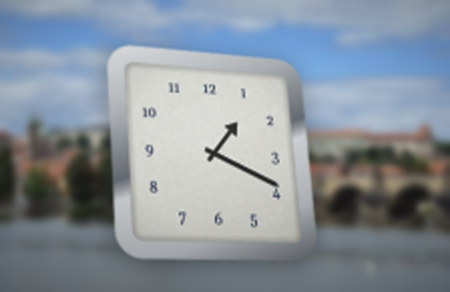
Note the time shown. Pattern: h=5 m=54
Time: h=1 m=19
